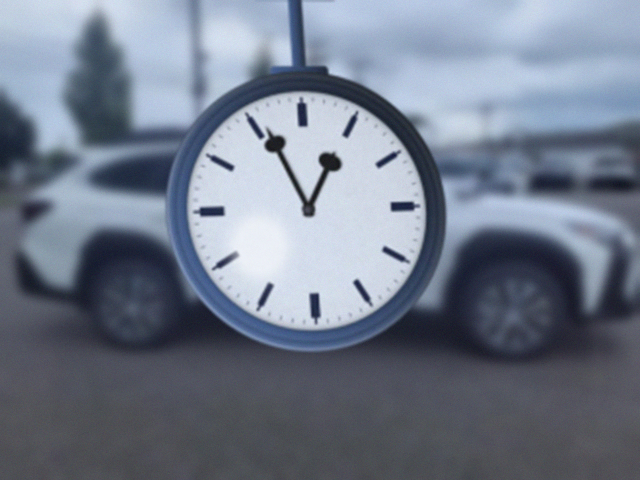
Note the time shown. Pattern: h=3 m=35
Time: h=12 m=56
